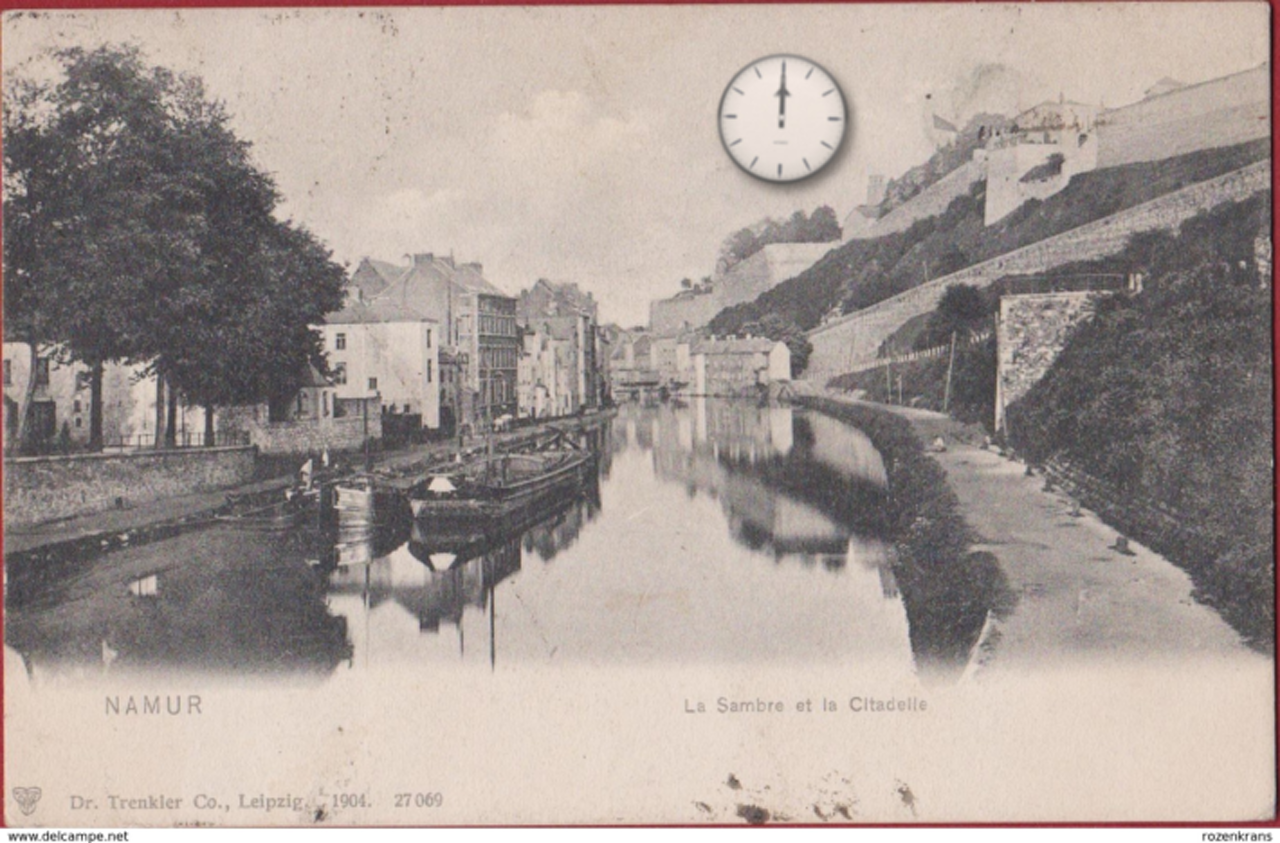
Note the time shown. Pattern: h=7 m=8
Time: h=12 m=0
